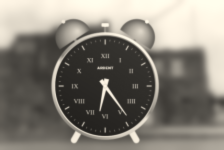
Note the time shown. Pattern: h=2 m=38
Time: h=6 m=24
